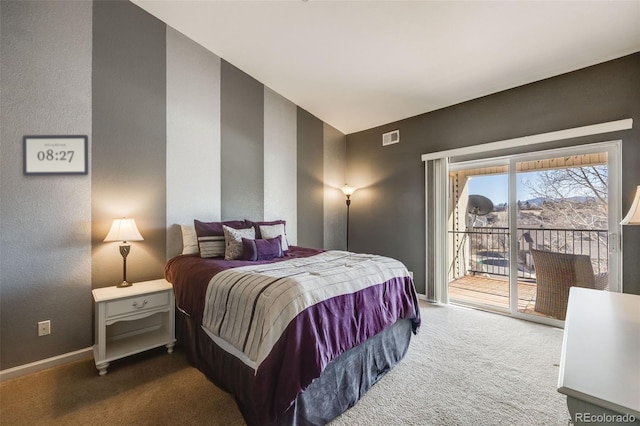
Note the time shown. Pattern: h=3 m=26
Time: h=8 m=27
